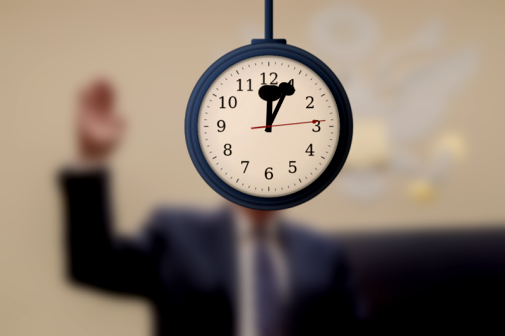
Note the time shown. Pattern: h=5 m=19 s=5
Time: h=12 m=4 s=14
